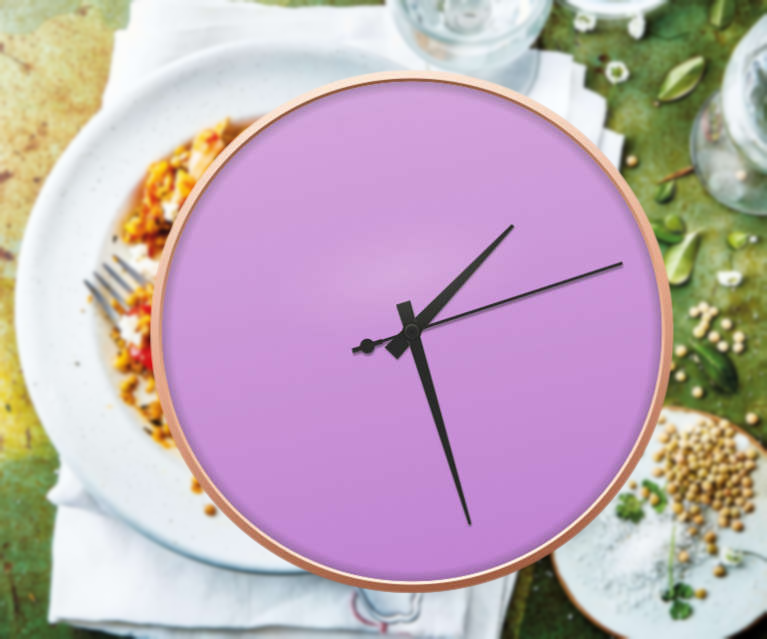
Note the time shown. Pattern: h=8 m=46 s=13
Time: h=1 m=27 s=12
